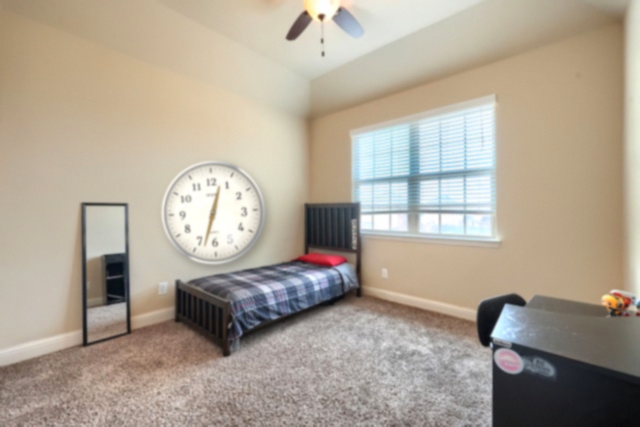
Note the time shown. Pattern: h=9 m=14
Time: h=12 m=33
